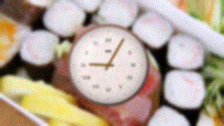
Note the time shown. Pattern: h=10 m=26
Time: h=9 m=5
